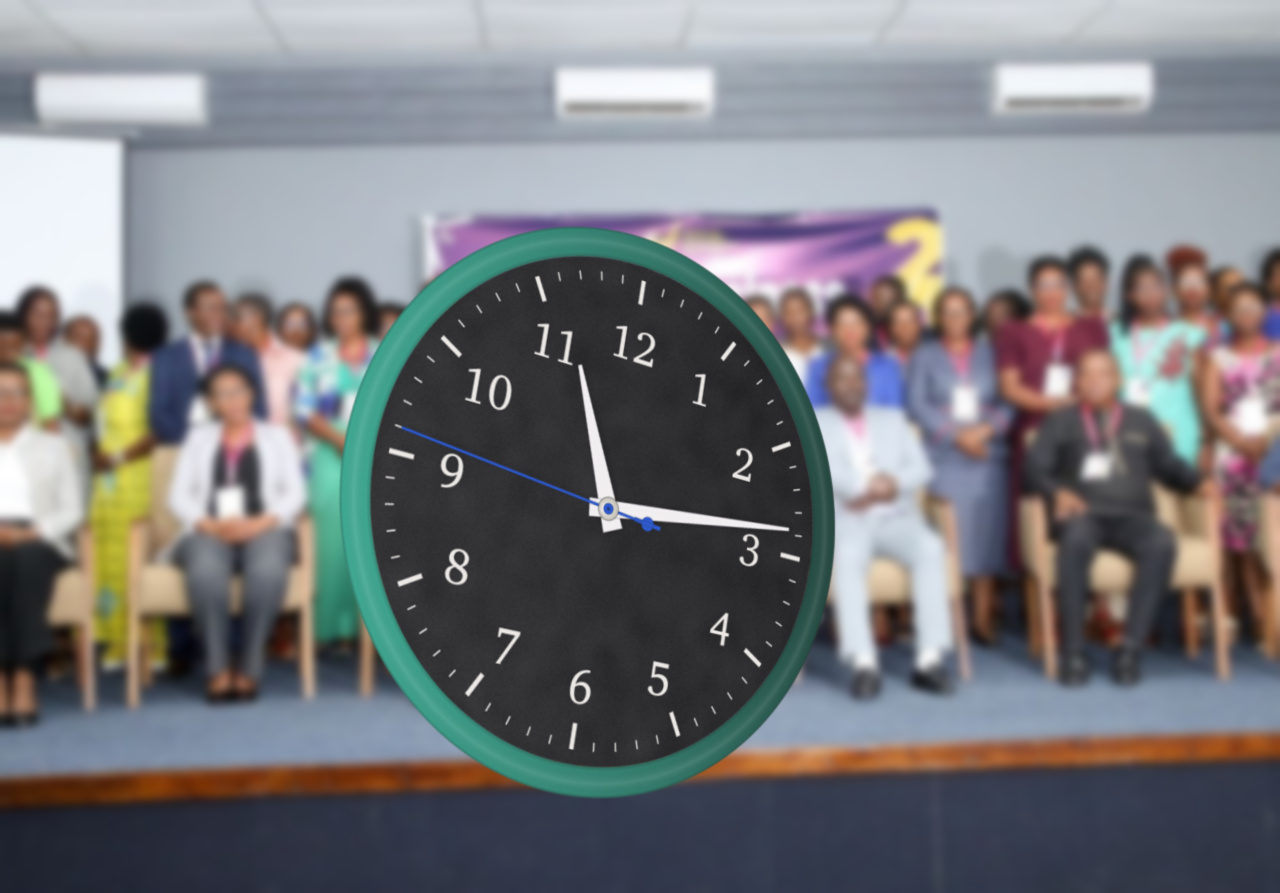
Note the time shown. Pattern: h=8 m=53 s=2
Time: h=11 m=13 s=46
